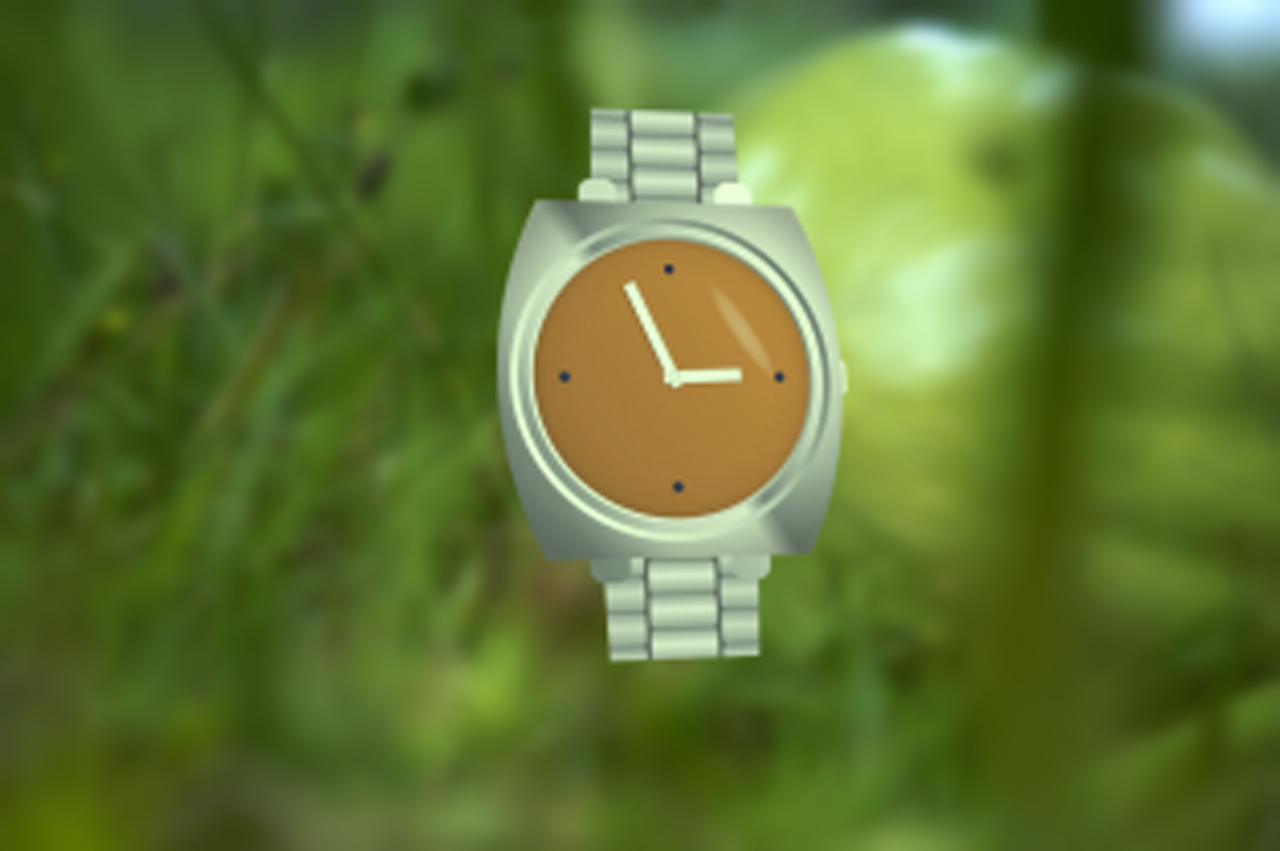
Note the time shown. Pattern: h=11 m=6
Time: h=2 m=56
